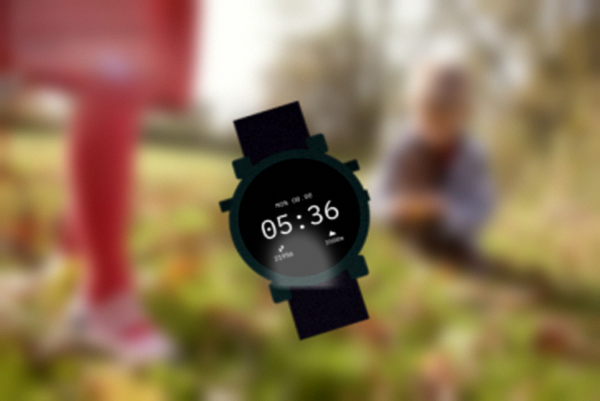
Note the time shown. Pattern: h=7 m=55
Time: h=5 m=36
